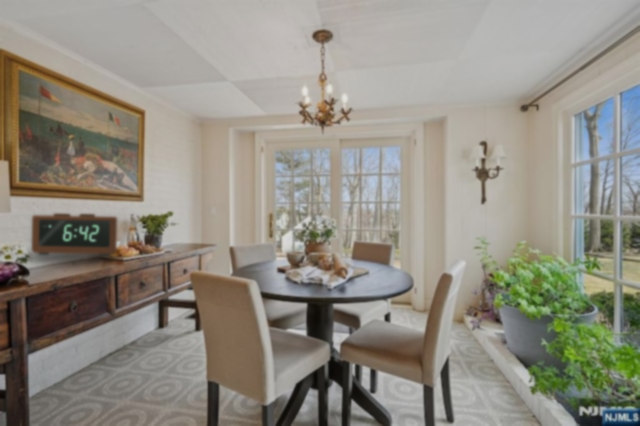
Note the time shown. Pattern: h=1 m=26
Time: h=6 m=42
